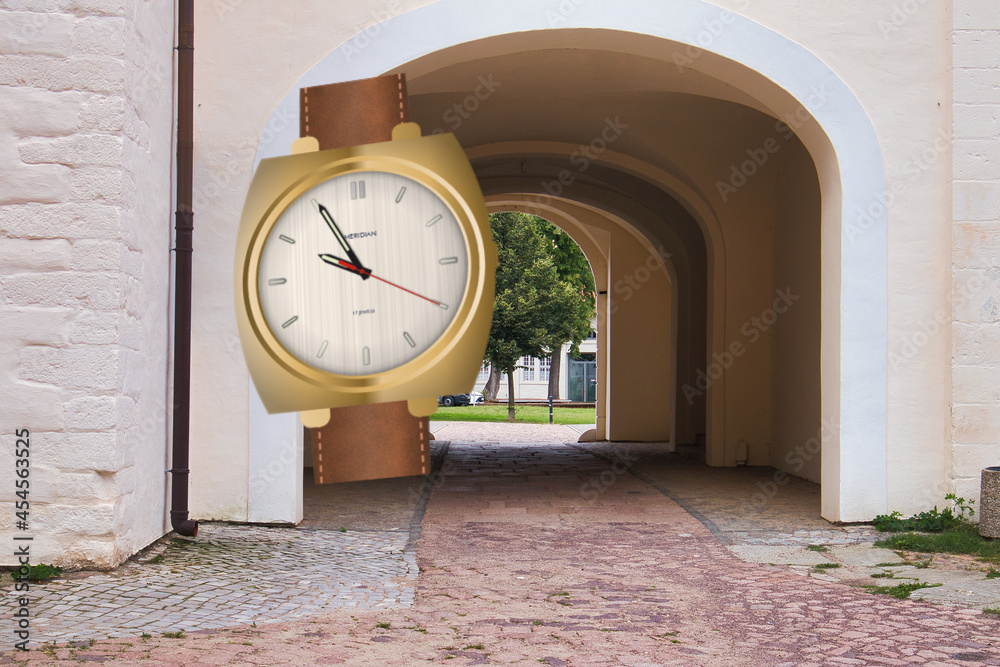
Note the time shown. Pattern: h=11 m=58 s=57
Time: h=9 m=55 s=20
